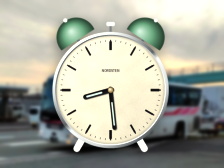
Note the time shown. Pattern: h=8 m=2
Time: h=8 m=29
